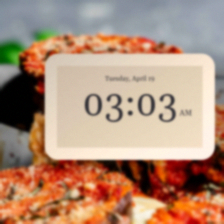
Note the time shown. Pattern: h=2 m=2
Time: h=3 m=3
